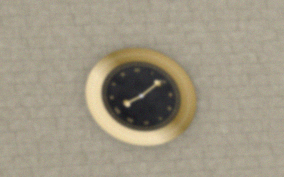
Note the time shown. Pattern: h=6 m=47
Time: h=8 m=9
